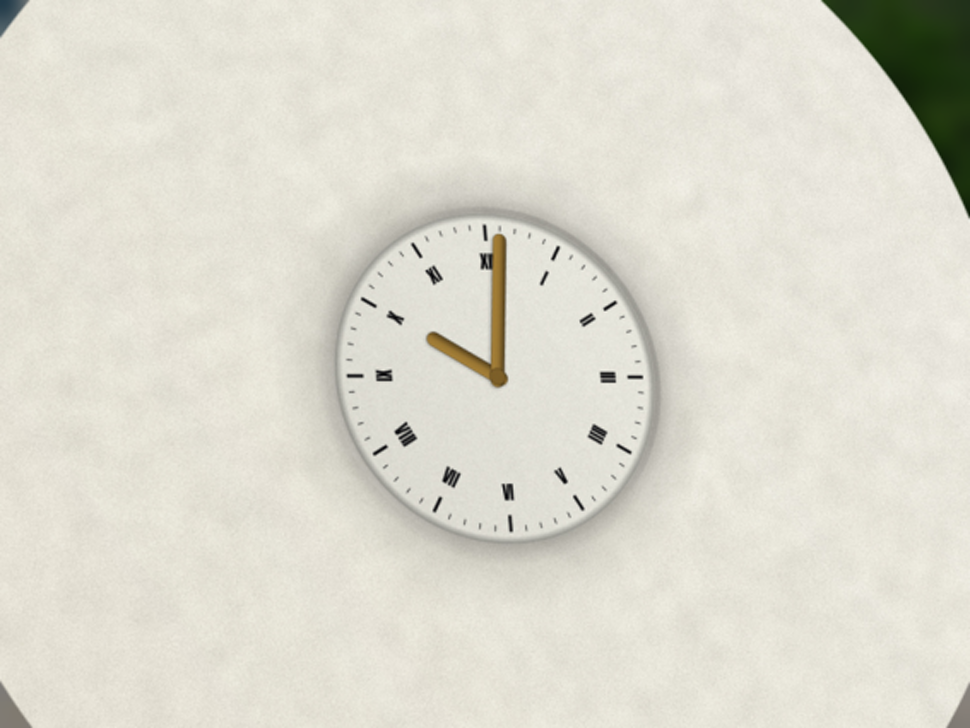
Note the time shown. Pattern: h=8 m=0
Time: h=10 m=1
